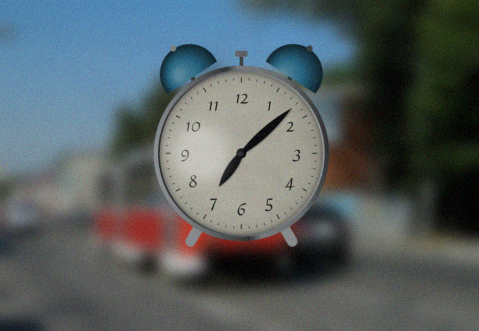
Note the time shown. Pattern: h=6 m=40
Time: h=7 m=8
